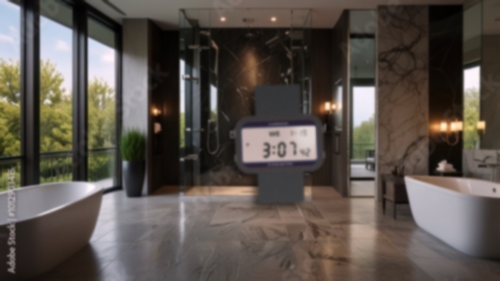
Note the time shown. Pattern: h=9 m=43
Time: h=3 m=7
